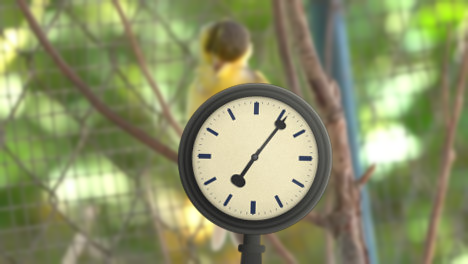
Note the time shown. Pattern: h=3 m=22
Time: h=7 m=6
